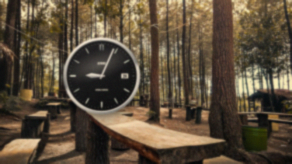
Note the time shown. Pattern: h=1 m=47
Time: h=9 m=4
